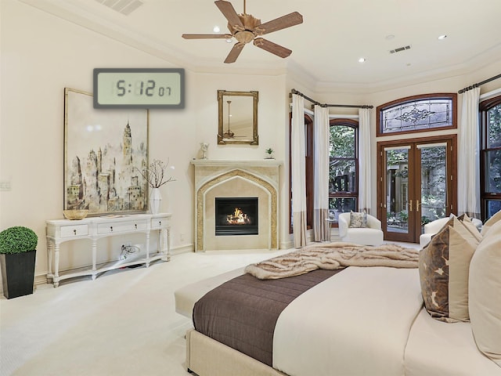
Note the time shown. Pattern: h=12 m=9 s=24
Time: h=5 m=12 s=7
